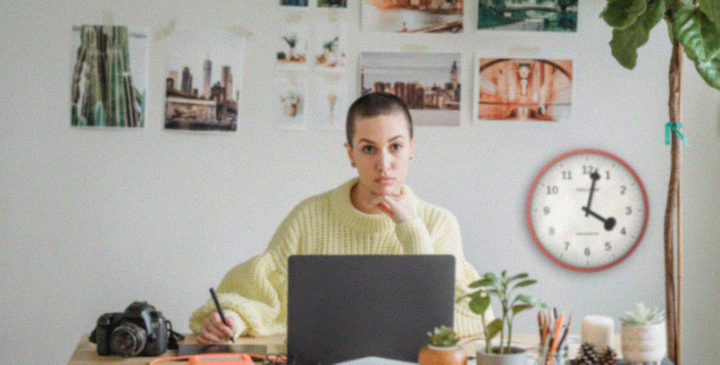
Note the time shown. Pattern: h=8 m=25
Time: h=4 m=2
